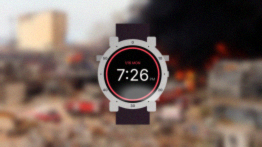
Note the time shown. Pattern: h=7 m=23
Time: h=7 m=26
